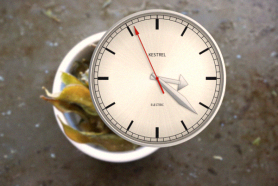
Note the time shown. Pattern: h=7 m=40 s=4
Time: h=3 m=21 s=56
